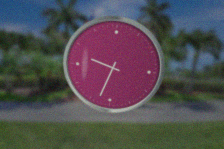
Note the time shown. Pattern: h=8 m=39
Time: h=9 m=33
